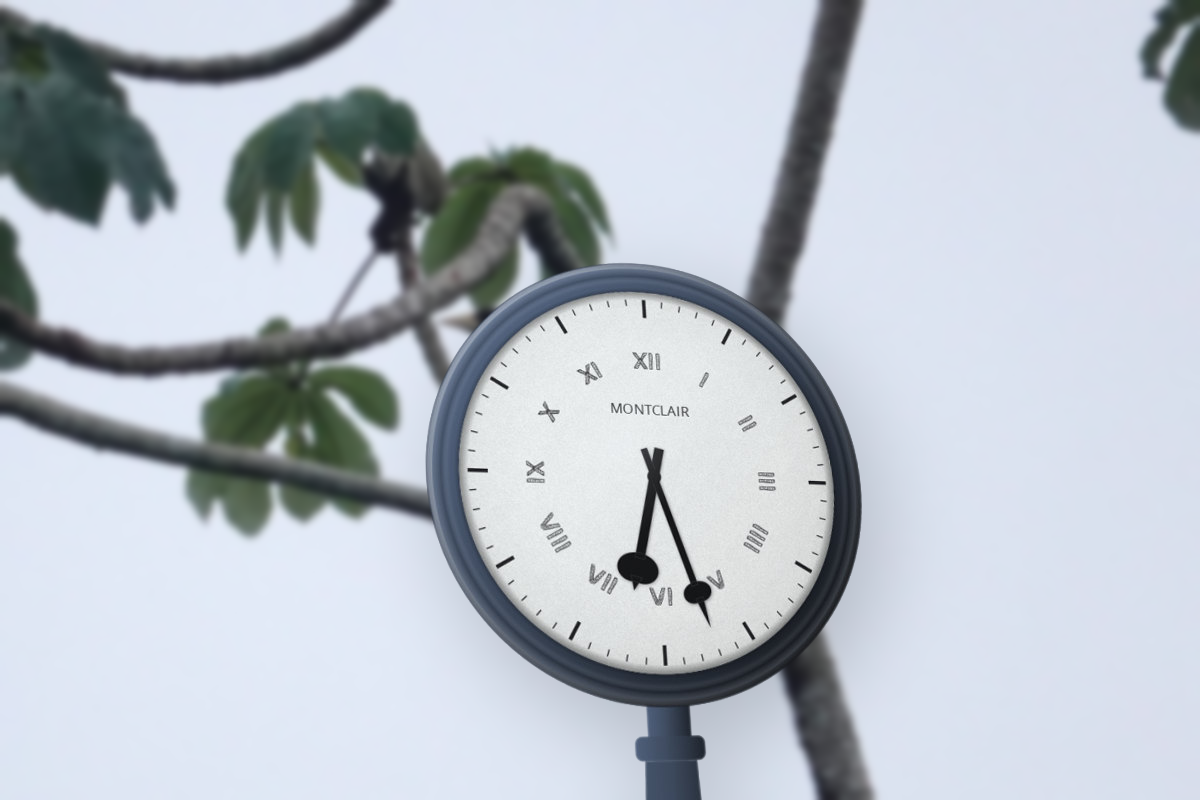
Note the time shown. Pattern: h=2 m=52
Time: h=6 m=27
